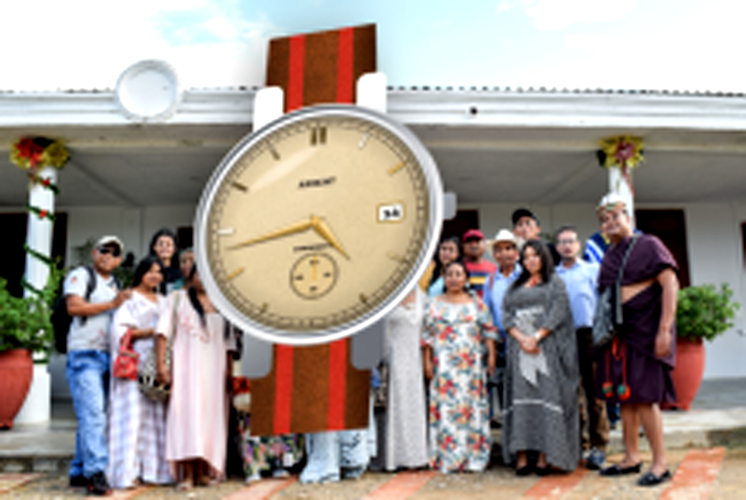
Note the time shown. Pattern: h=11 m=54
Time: h=4 m=43
